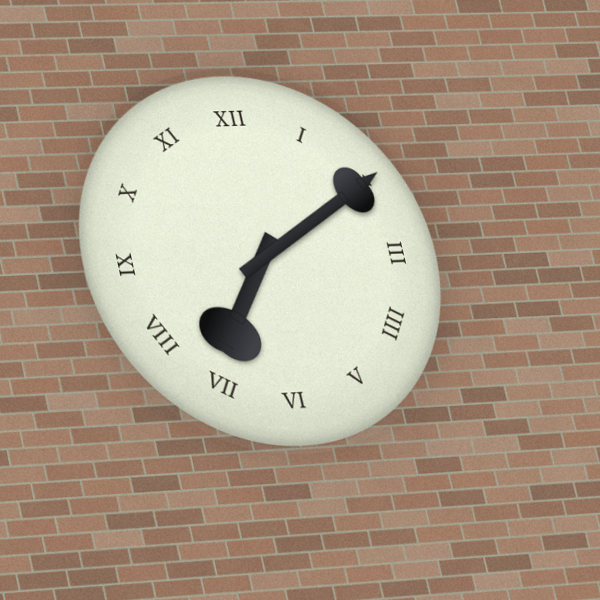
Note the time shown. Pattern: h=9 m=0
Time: h=7 m=10
